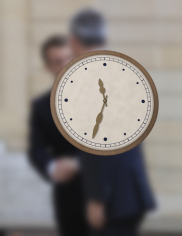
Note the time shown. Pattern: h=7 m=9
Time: h=11 m=33
